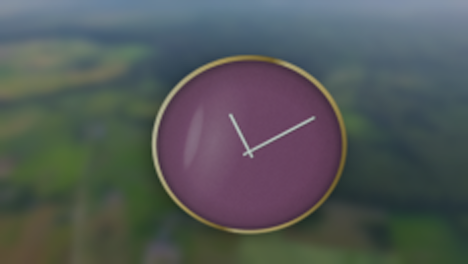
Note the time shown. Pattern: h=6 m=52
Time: h=11 m=10
